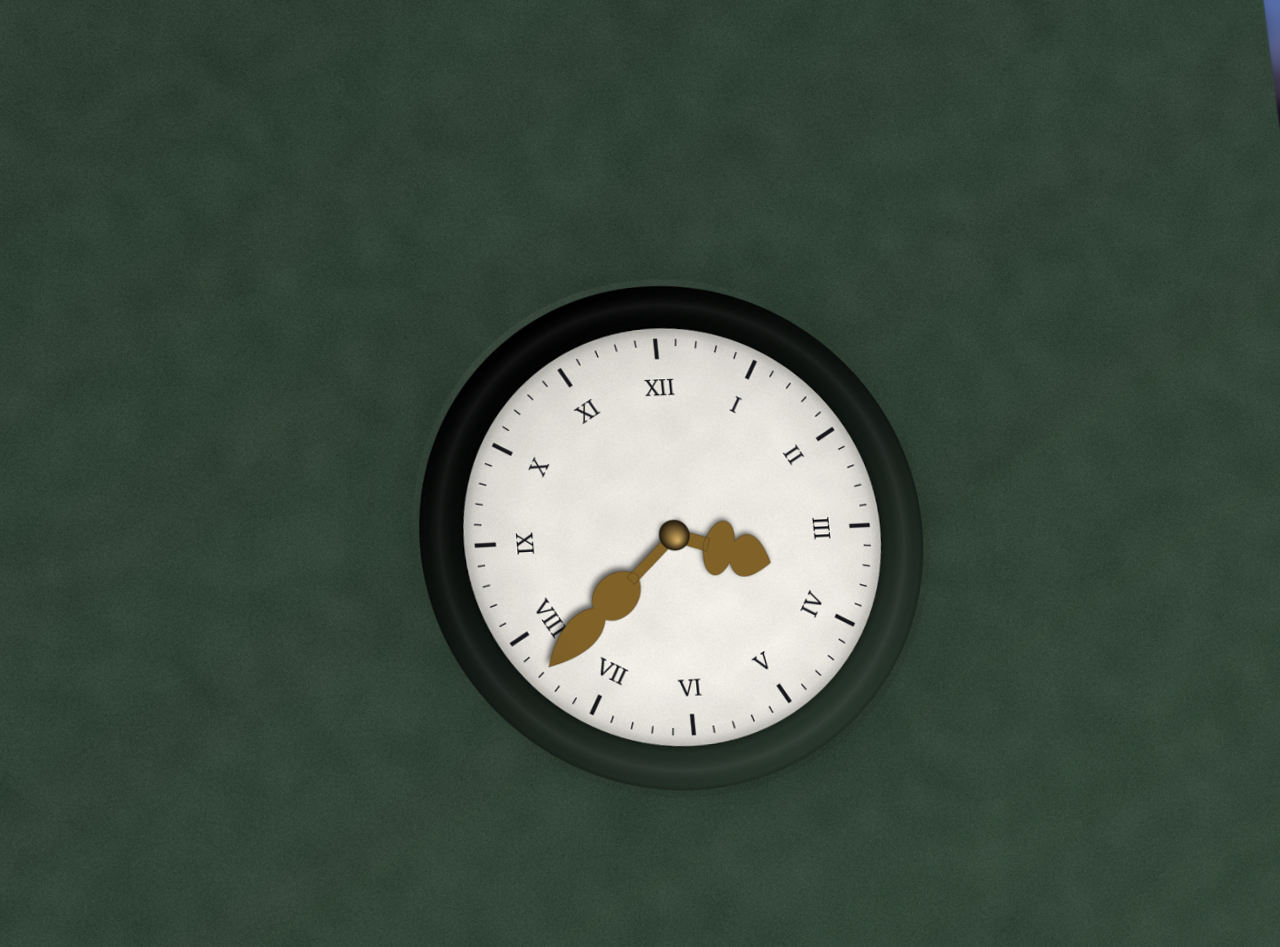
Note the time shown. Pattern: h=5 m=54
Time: h=3 m=38
